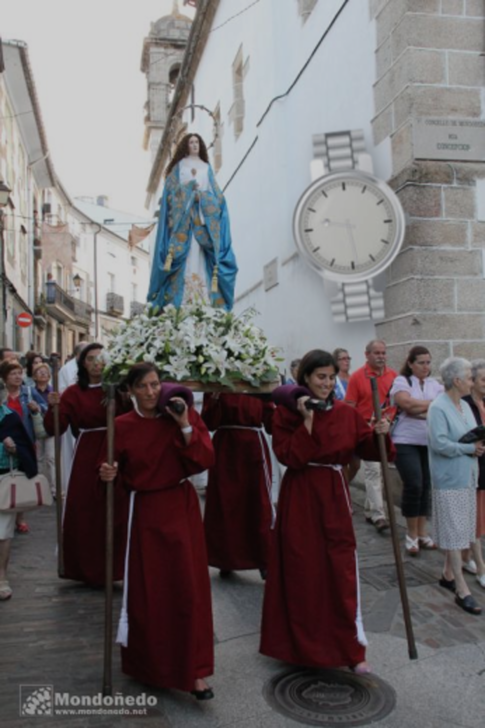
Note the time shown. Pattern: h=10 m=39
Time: h=9 m=29
